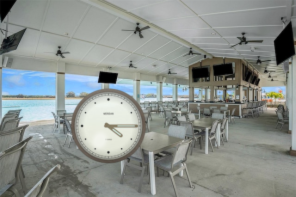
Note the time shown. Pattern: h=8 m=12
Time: h=4 m=15
